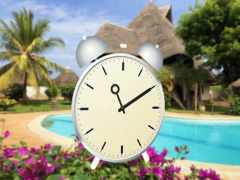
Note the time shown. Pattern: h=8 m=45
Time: h=11 m=10
